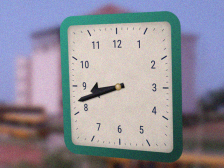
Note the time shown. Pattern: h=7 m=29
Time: h=8 m=42
